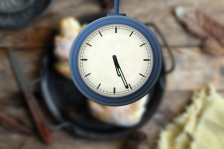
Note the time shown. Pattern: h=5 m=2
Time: h=5 m=26
